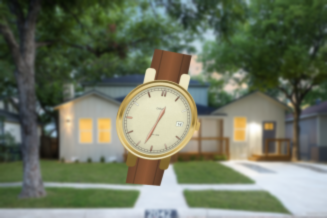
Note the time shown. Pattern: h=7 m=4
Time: h=12 m=33
